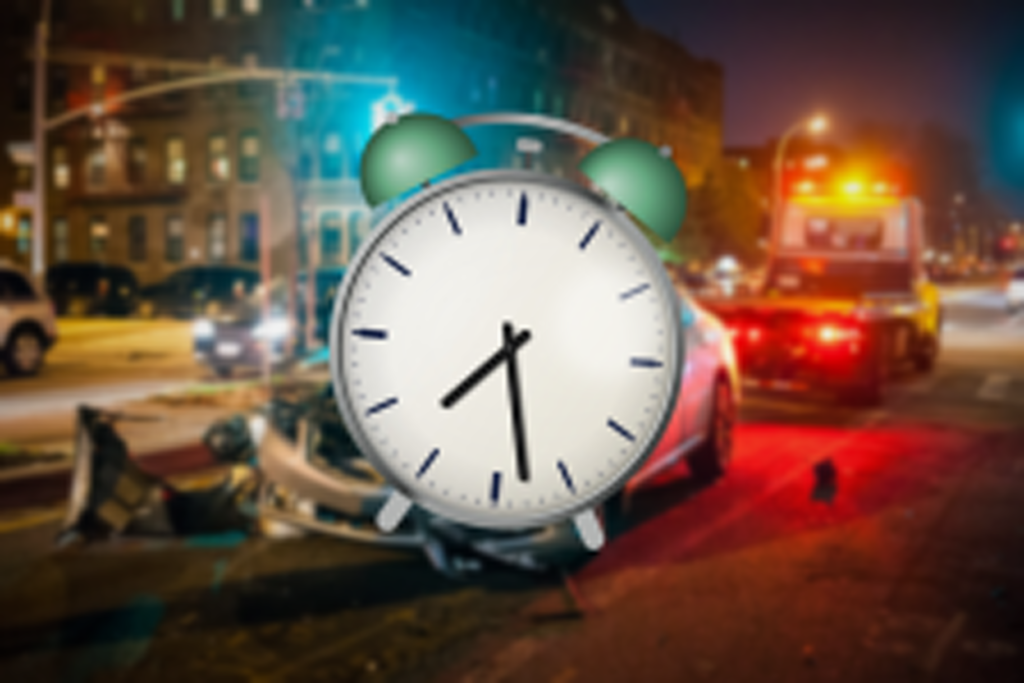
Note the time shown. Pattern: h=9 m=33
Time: h=7 m=28
